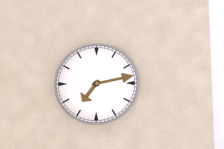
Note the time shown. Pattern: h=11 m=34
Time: h=7 m=13
